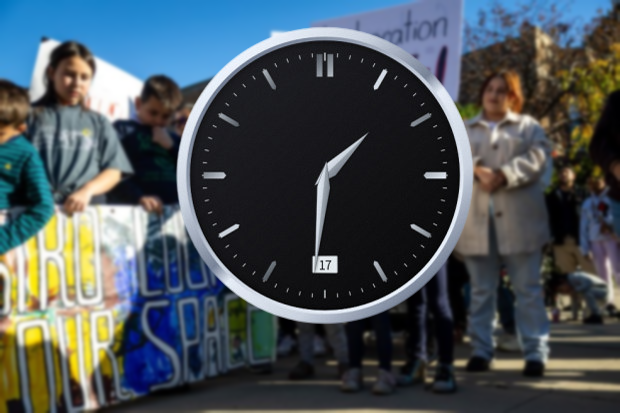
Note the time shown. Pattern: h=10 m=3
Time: h=1 m=31
